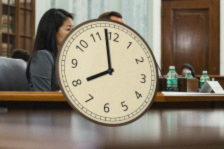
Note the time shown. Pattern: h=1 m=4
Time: h=7 m=58
